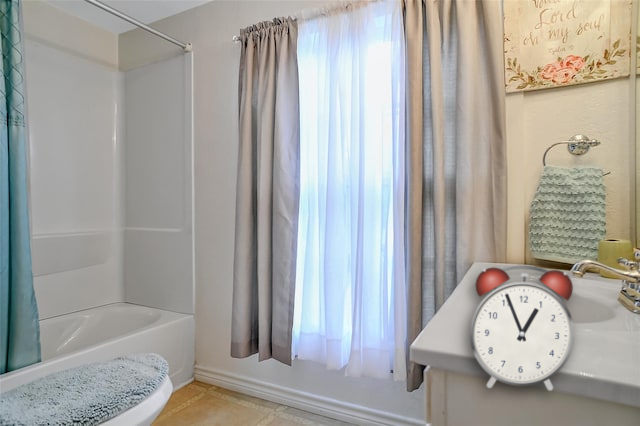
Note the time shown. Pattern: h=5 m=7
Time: h=12 m=56
